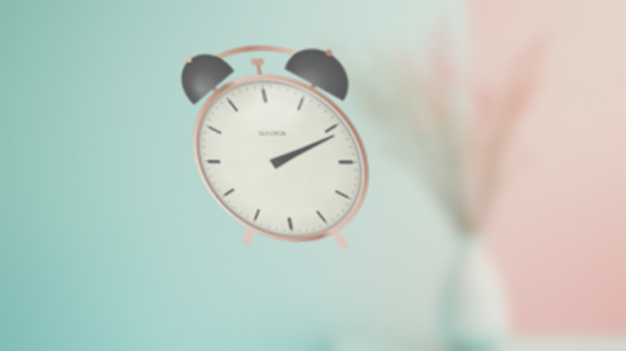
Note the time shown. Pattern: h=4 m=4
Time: h=2 m=11
